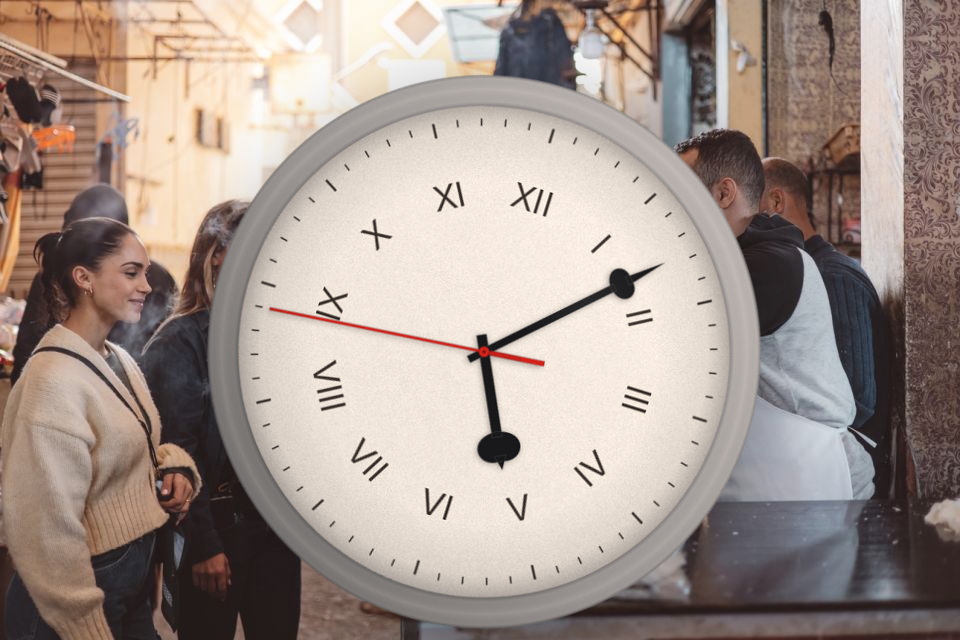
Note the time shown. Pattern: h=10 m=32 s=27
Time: h=5 m=7 s=44
